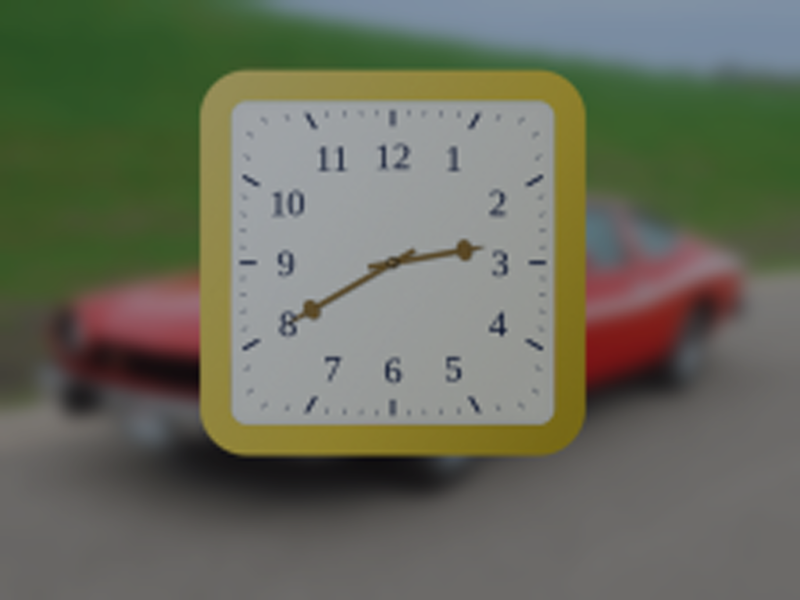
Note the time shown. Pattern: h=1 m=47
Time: h=2 m=40
